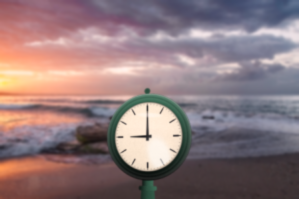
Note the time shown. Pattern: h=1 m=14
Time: h=9 m=0
